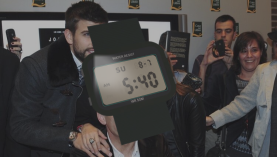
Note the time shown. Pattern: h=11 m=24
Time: h=5 m=40
